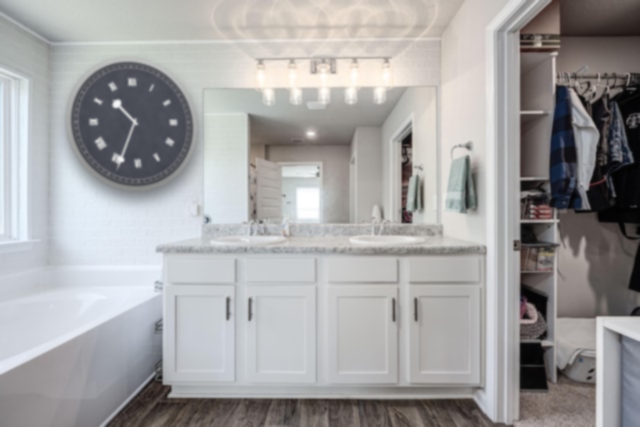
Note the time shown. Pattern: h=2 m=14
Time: h=10 m=34
